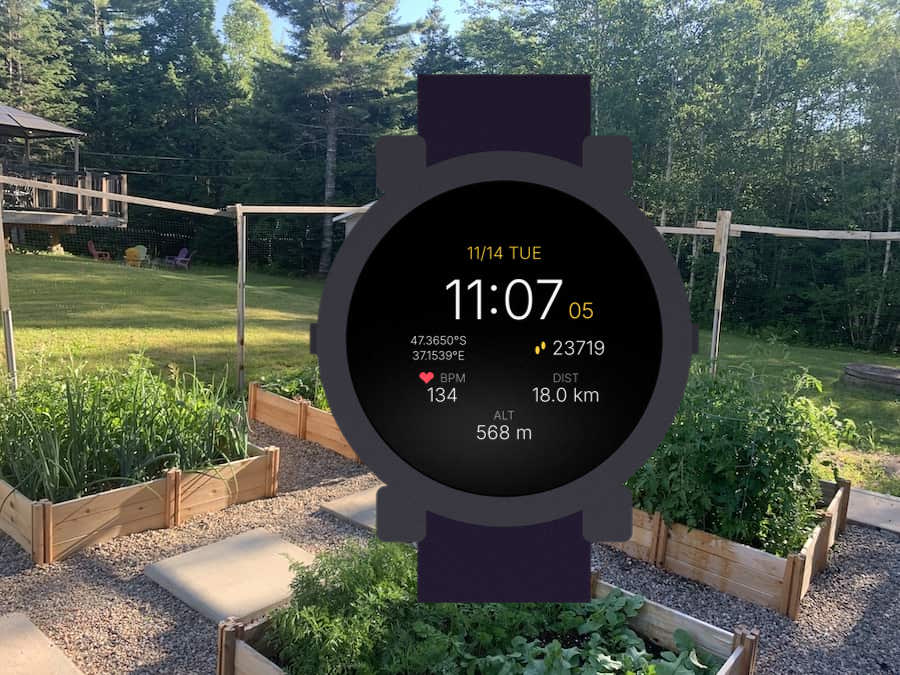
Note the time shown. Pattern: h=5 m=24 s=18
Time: h=11 m=7 s=5
